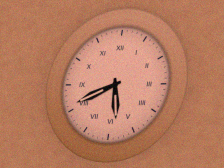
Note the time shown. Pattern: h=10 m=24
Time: h=5 m=41
